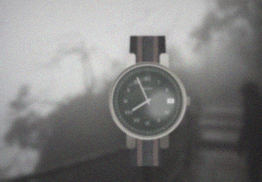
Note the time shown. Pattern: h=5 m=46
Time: h=7 m=56
